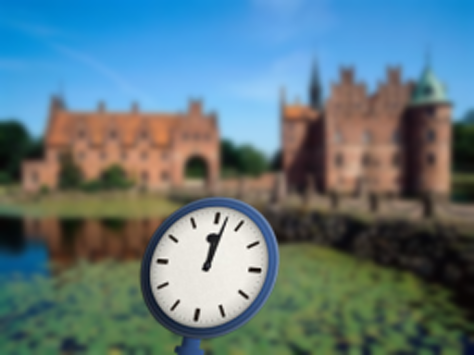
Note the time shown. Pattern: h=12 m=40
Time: h=12 m=2
